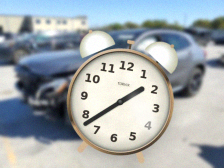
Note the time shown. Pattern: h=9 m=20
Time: h=1 m=38
